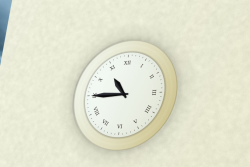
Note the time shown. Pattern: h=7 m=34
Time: h=10 m=45
